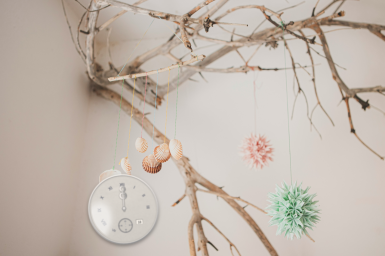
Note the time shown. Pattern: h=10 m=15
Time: h=12 m=0
